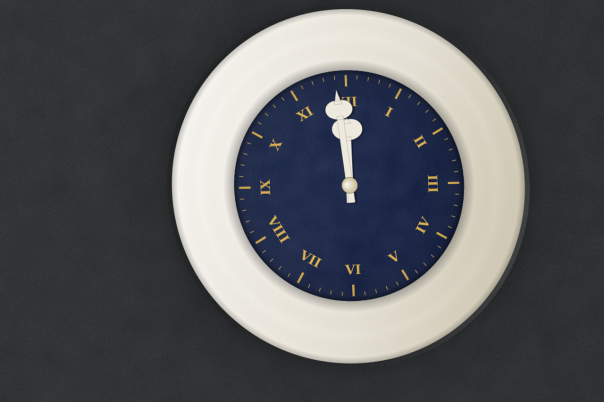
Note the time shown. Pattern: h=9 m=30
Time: h=11 m=59
